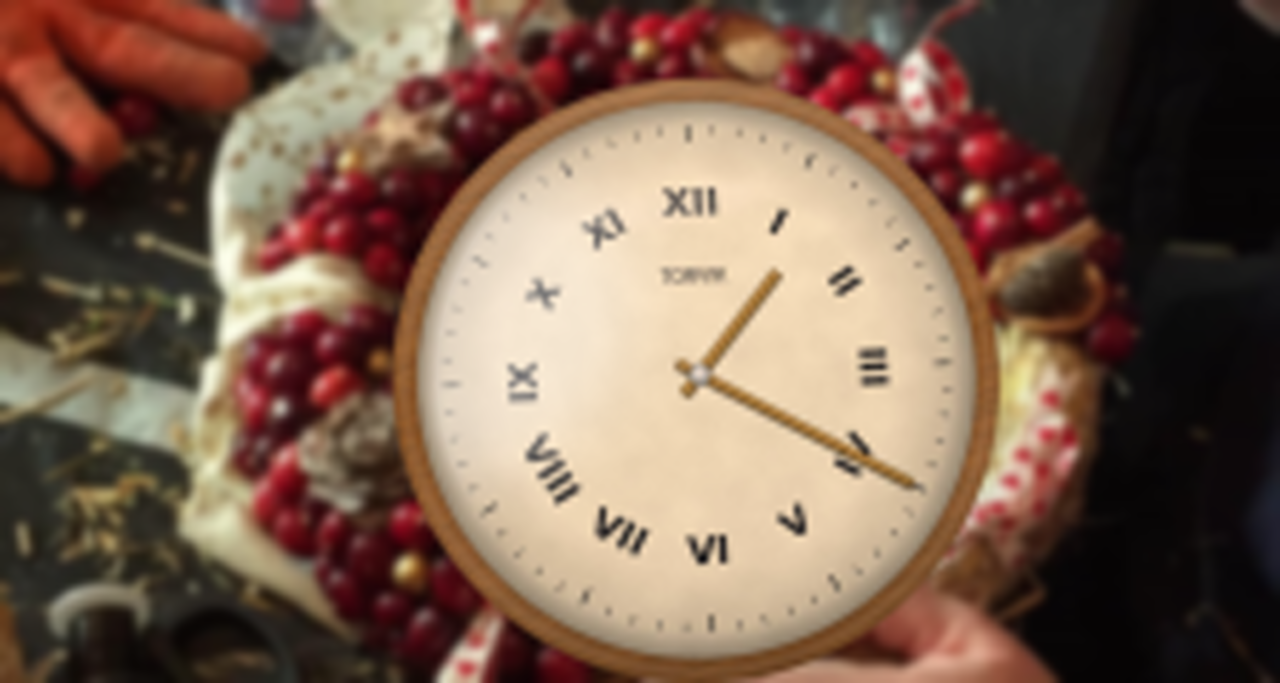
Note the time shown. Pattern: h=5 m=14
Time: h=1 m=20
